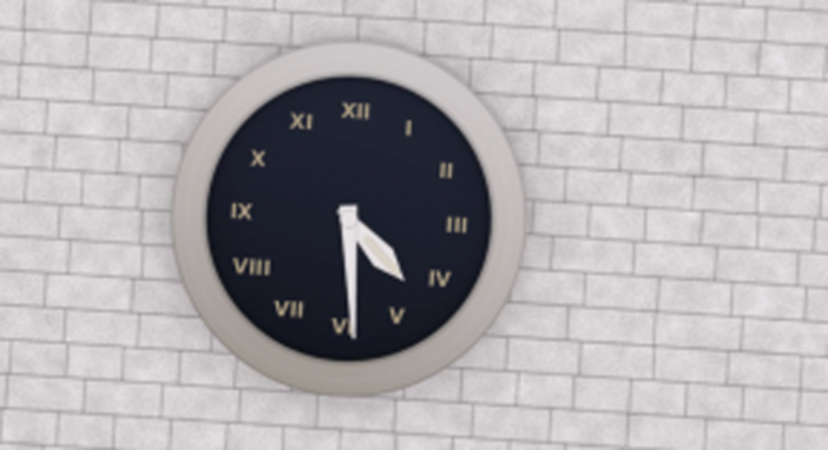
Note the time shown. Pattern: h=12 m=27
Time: h=4 m=29
